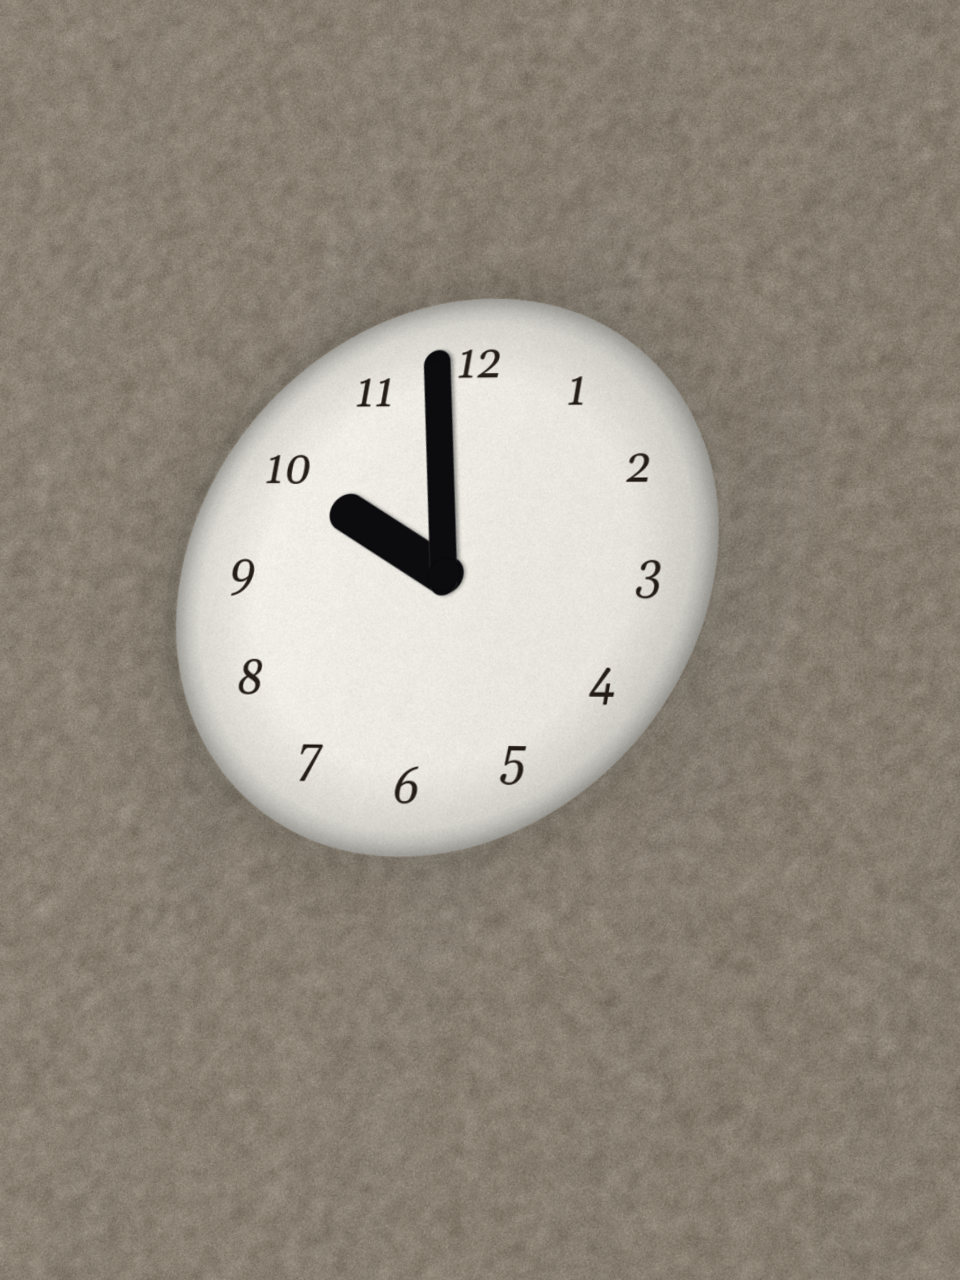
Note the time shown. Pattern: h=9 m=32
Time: h=9 m=58
